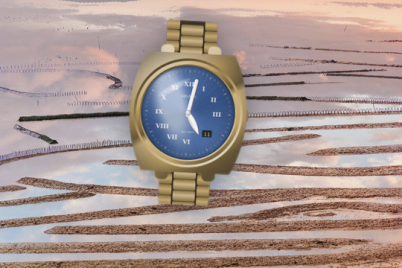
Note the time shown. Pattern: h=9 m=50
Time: h=5 m=2
